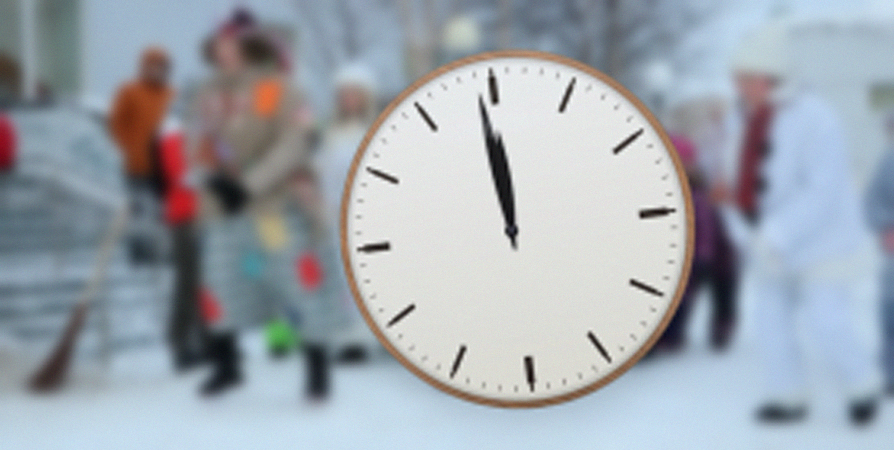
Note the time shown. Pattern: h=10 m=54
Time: h=11 m=59
